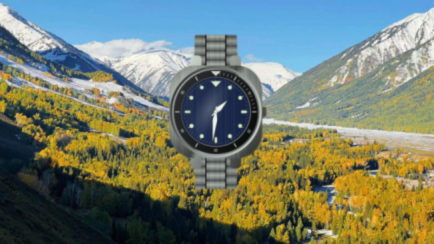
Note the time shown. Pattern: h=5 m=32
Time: h=1 m=31
